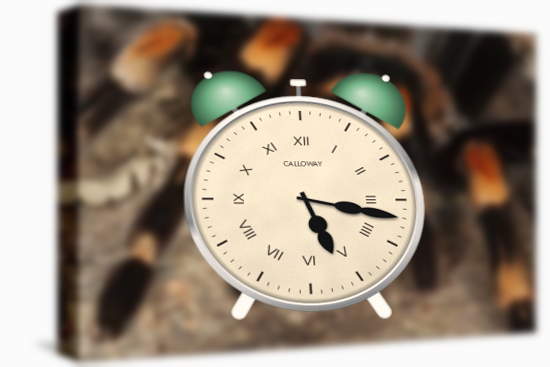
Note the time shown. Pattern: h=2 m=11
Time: h=5 m=17
